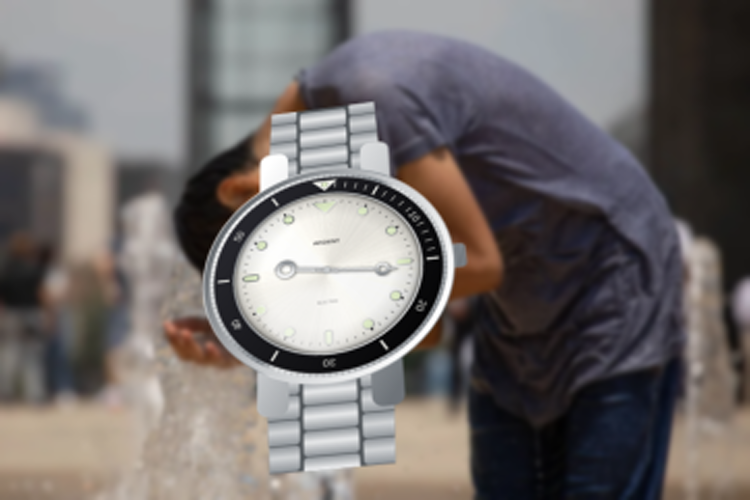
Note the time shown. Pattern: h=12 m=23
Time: h=9 m=16
